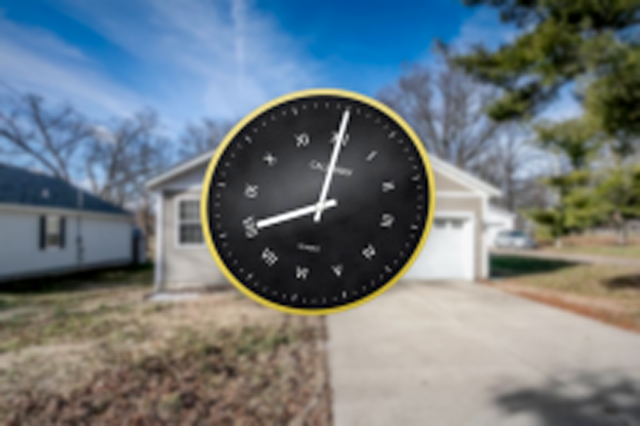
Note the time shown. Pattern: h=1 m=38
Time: h=8 m=0
